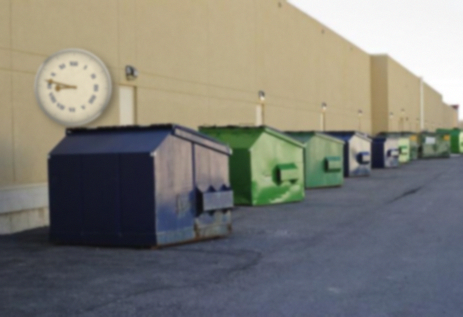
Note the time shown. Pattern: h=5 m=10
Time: h=8 m=47
